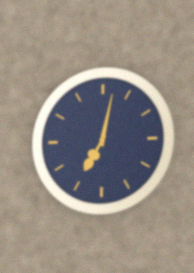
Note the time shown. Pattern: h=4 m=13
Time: h=7 m=2
